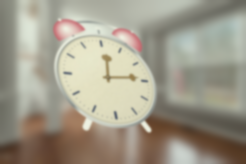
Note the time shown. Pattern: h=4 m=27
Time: h=12 m=14
